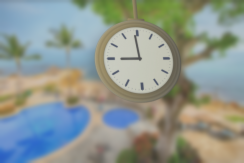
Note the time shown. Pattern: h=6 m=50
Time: h=8 m=59
